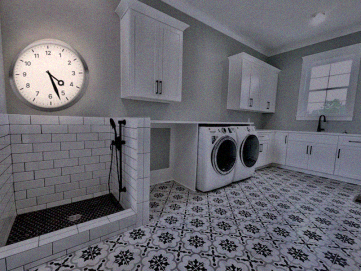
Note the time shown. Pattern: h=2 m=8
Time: h=4 m=27
